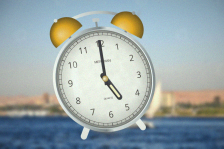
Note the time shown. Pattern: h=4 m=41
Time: h=5 m=0
